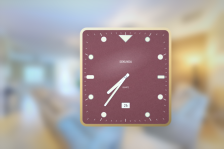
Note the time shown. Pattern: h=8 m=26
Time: h=7 m=36
